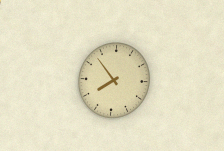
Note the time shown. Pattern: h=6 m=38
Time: h=7 m=53
